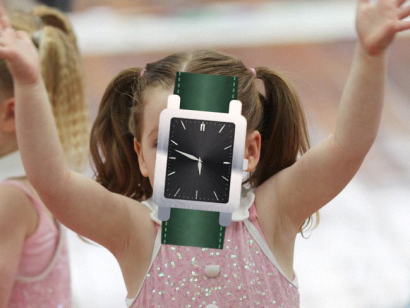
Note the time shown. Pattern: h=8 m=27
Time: h=5 m=48
